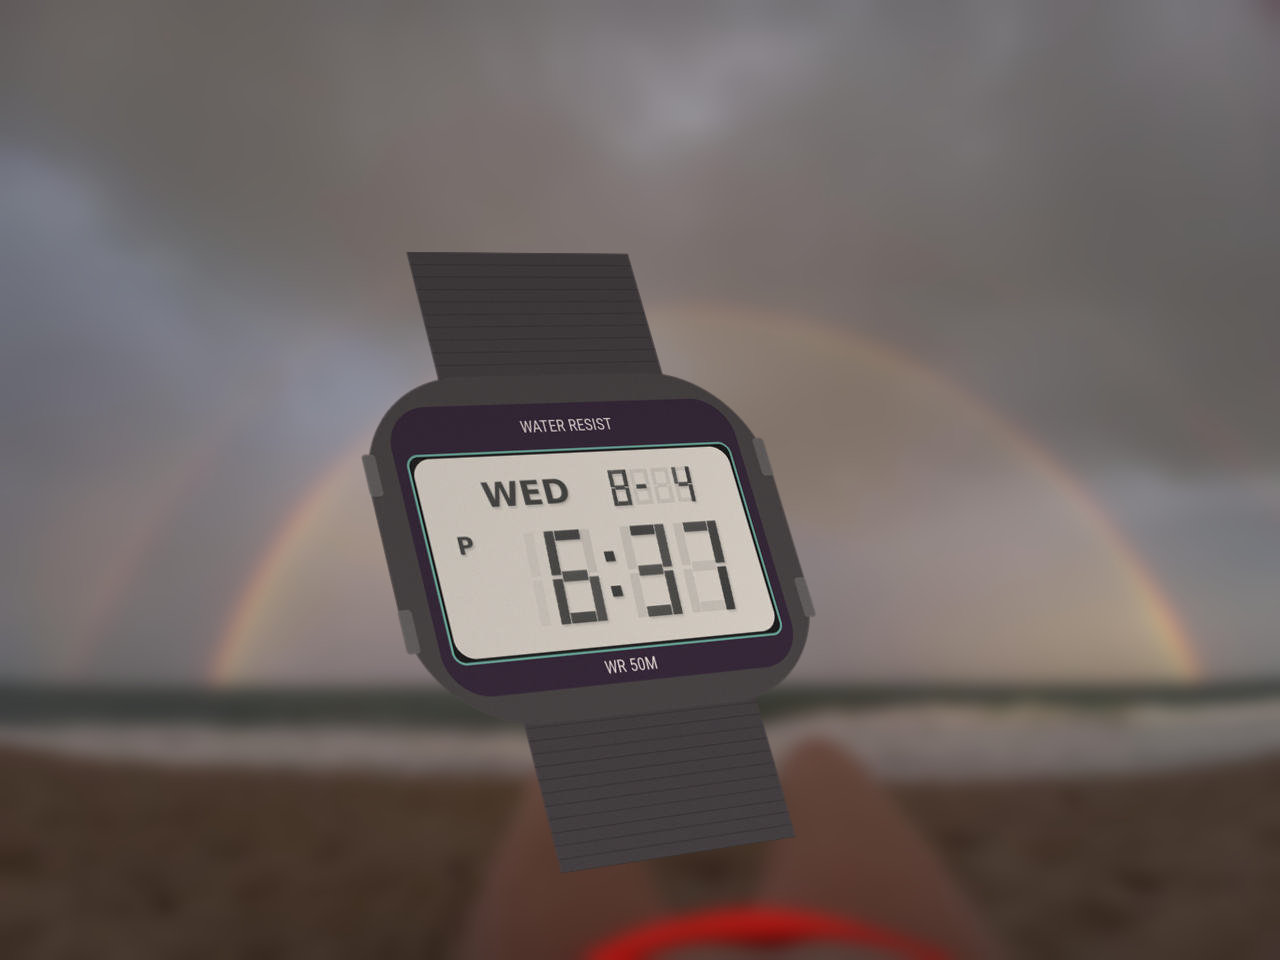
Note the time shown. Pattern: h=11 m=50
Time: h=6 m=37
